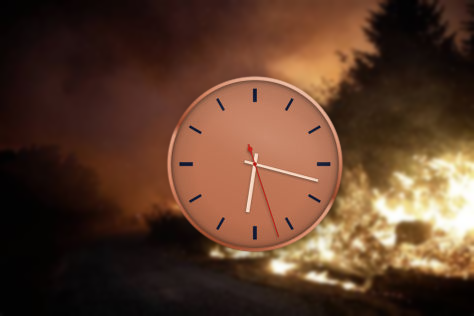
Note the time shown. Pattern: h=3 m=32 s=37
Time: h=6 m=17 s=27
